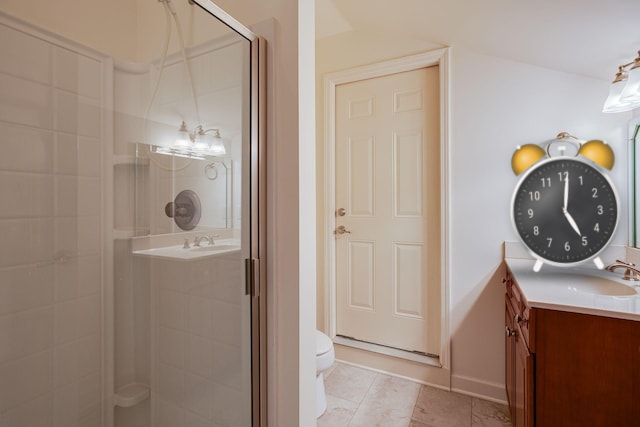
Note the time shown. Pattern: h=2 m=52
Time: h=5 m=1
